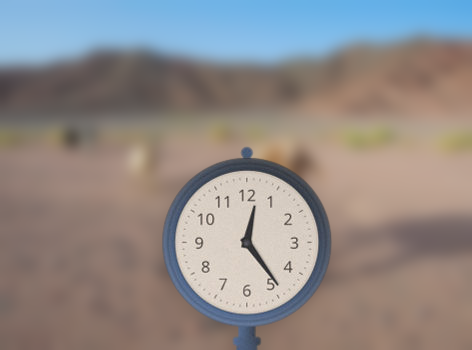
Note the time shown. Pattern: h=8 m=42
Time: h=12 m=24
